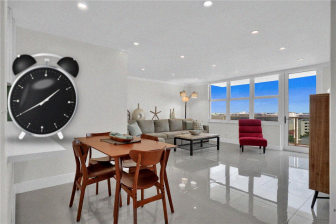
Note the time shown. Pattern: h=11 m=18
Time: h=1 m=40
